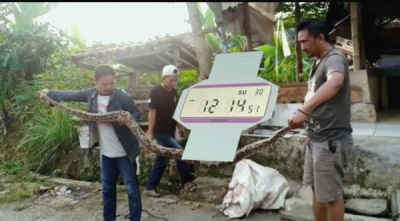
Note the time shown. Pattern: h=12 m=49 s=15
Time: h=12 m=14 s=51
